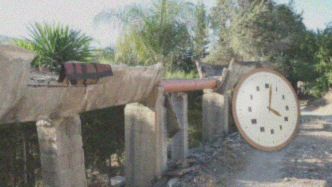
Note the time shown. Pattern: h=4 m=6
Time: h=4 m=2
